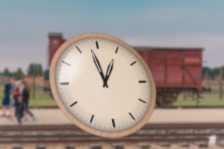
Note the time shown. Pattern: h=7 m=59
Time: h=12 m=58
